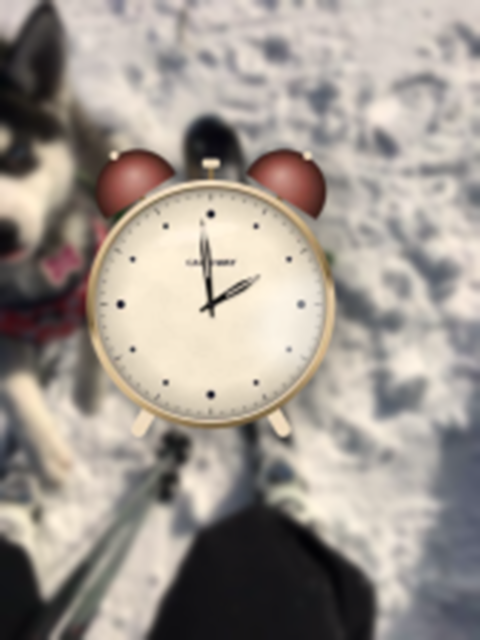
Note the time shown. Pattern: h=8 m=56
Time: h=1 m=59
